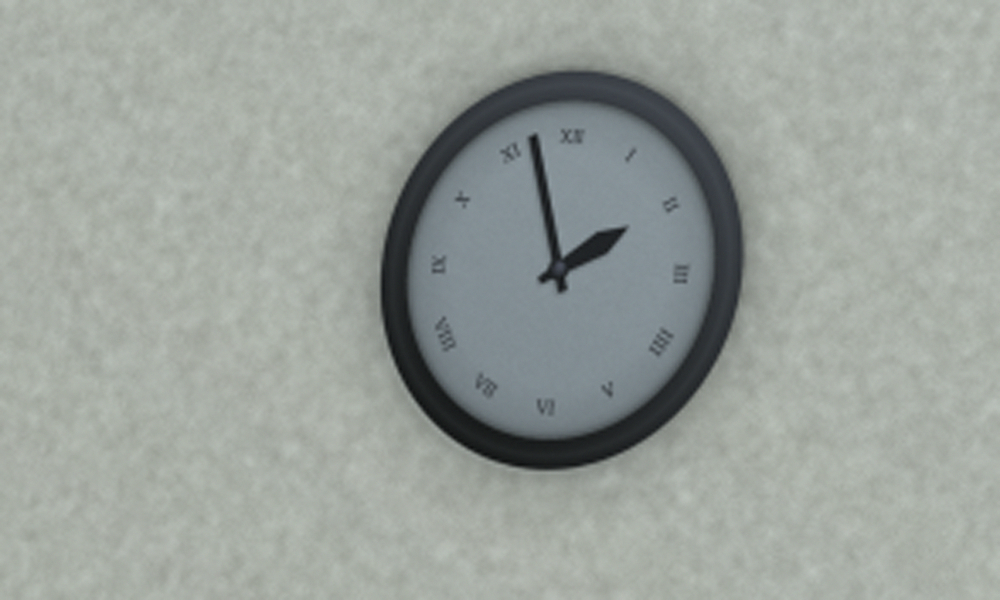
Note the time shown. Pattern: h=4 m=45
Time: h=1 m=57
